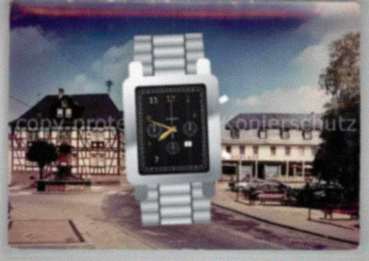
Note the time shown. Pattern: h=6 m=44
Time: h=7 m=49
